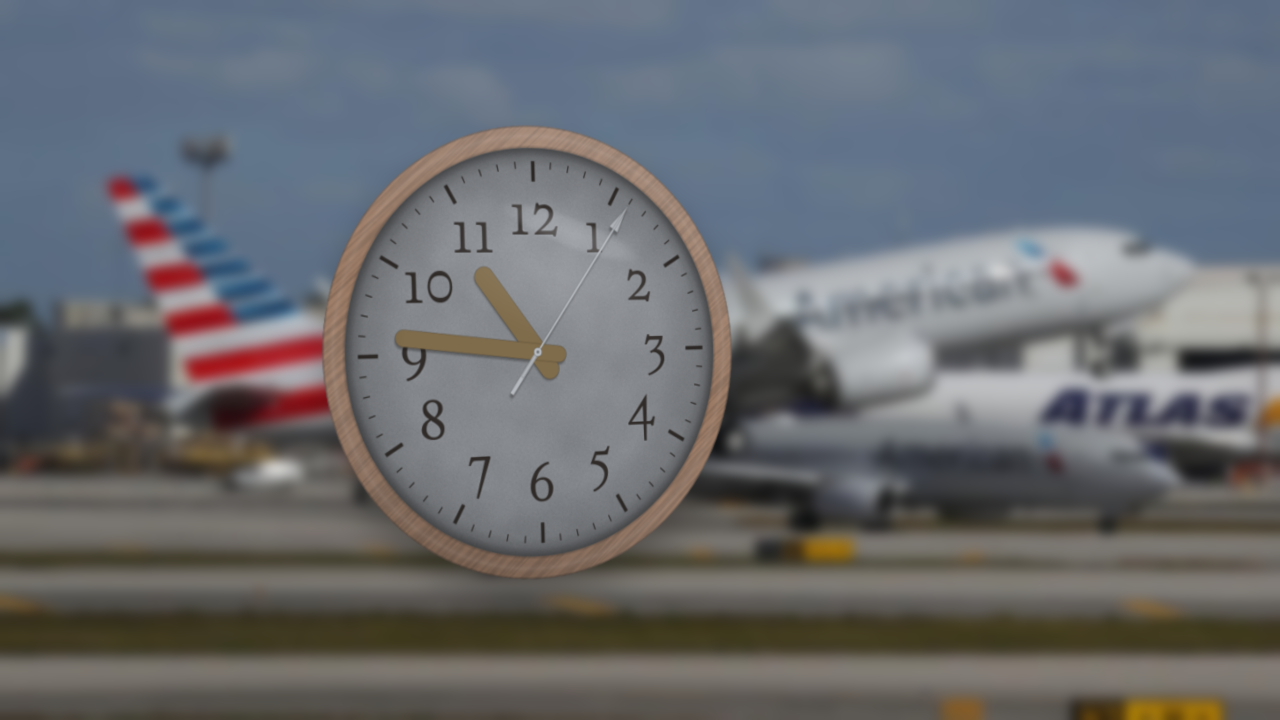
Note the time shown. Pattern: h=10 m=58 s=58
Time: h=10 m=46 s=6
